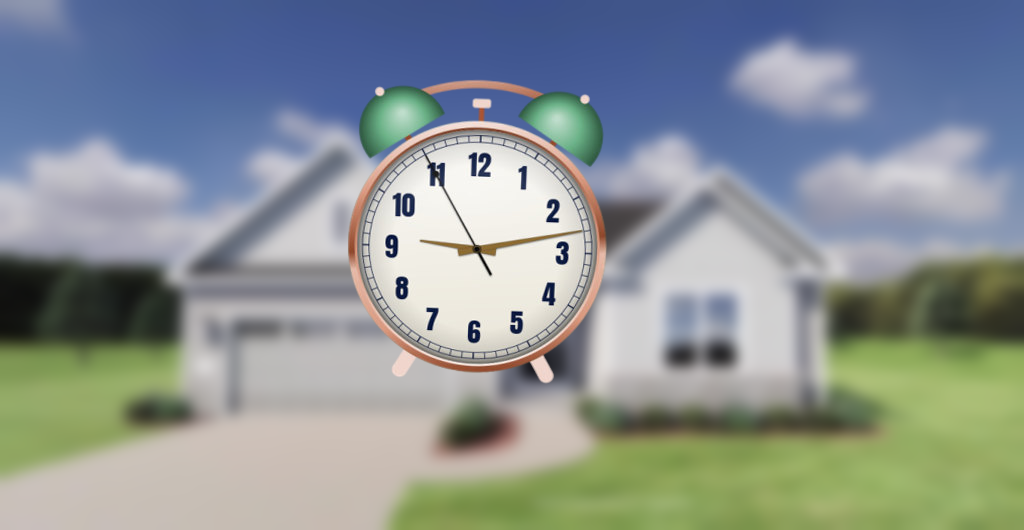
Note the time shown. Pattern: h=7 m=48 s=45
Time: h=9 m=12 s=55
